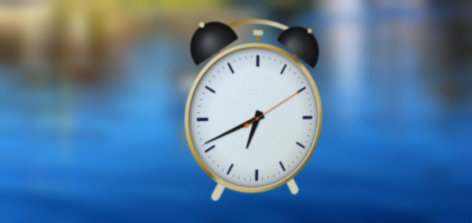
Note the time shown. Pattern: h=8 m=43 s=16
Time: h=6 m=41 s=10
